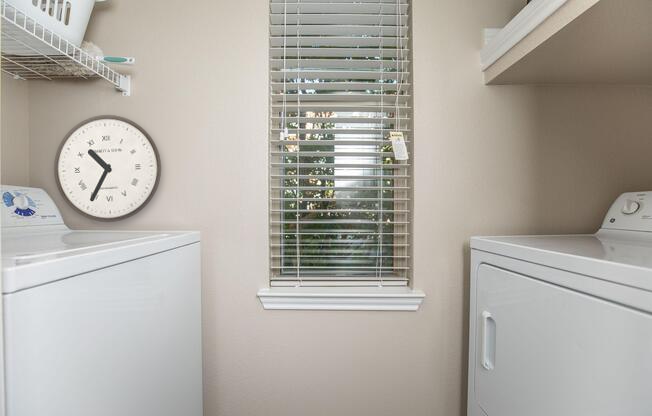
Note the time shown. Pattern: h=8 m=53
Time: h=10 m=35
